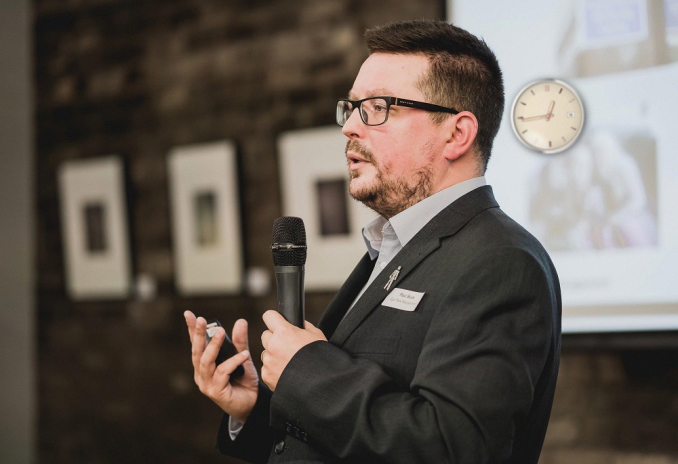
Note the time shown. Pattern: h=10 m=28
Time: h=12 m=44
